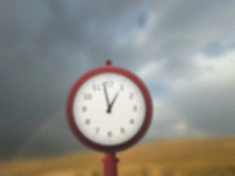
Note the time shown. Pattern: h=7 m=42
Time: h=12 m=58
